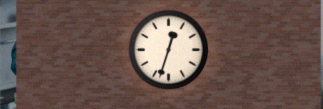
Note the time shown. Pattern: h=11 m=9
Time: h=12 m=33
